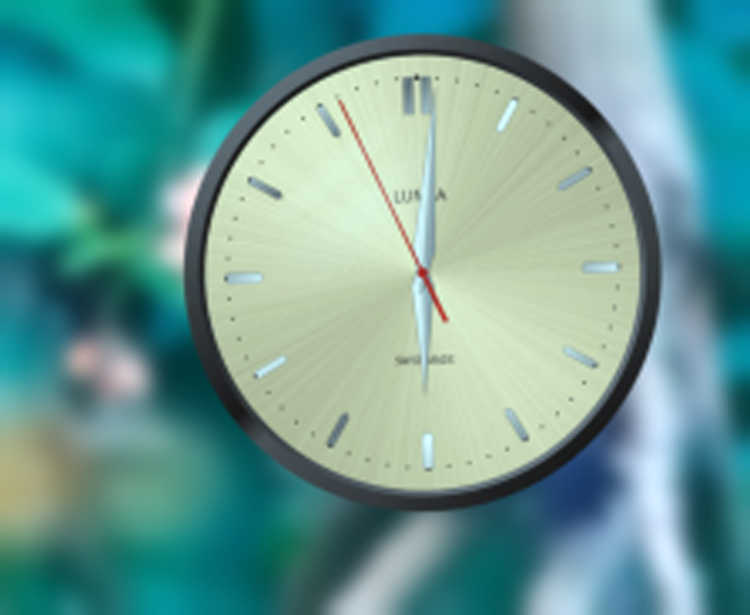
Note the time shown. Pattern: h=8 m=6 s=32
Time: h=6 m=0 s=56
